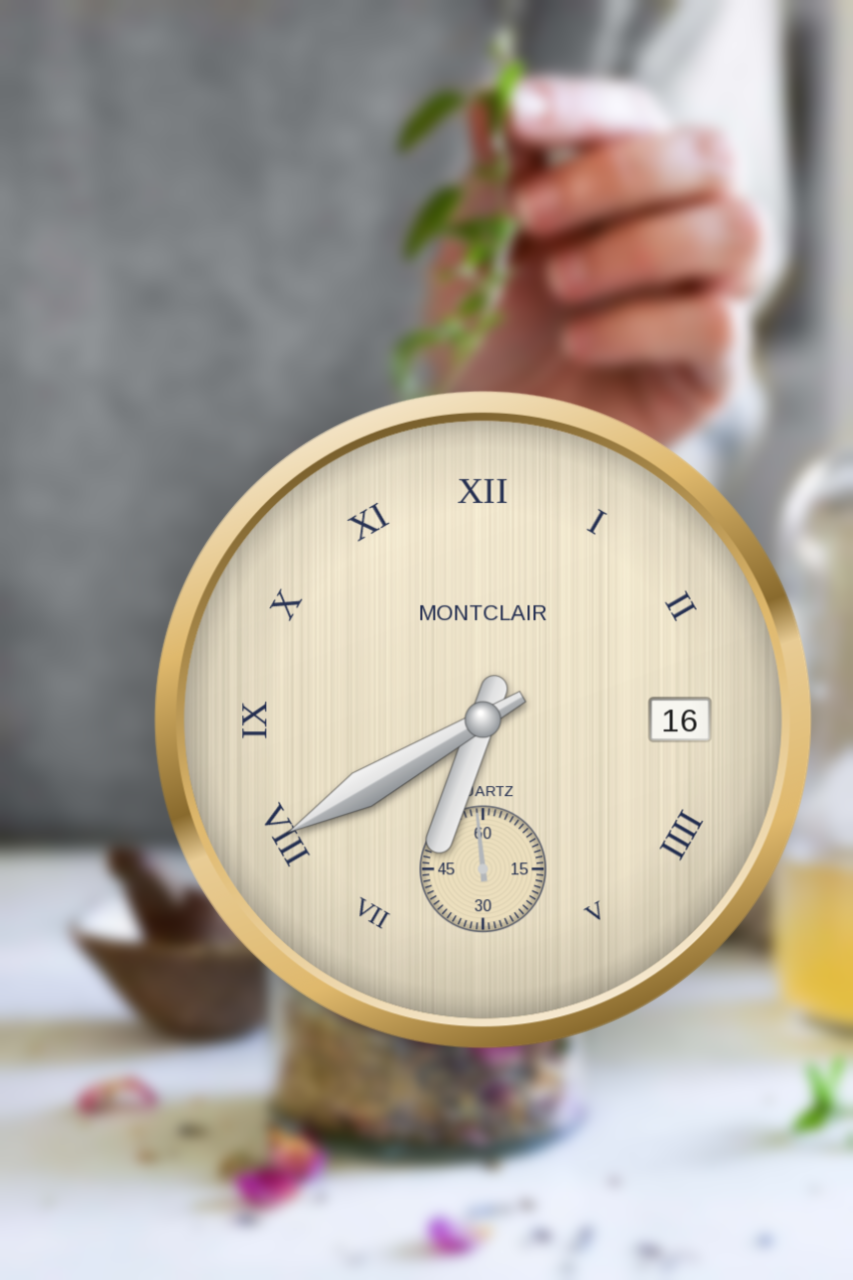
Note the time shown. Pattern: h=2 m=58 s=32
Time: h=6 m=39 s=59
